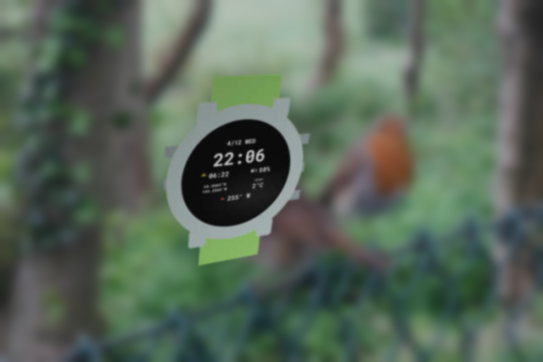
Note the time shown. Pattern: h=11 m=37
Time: h=22 m=6
